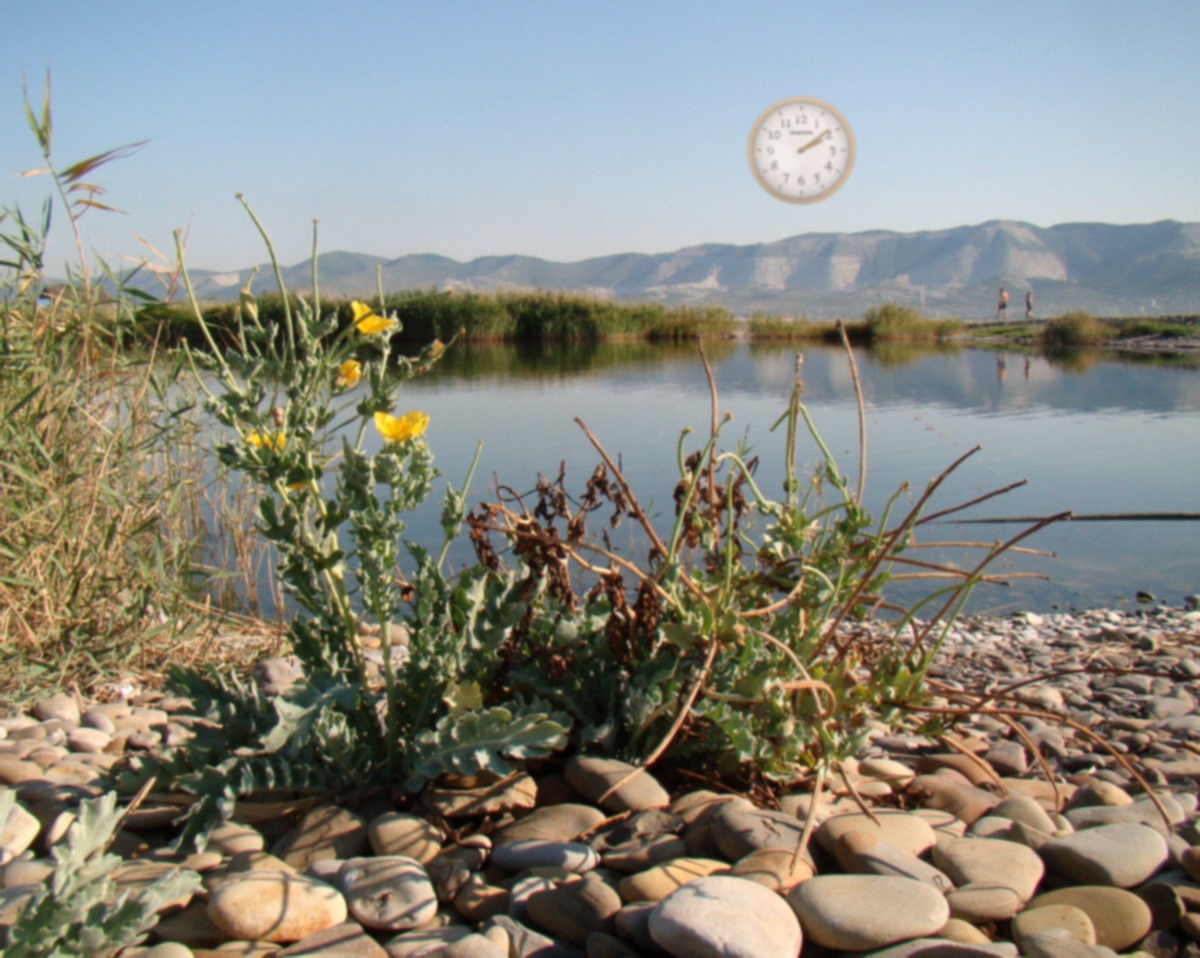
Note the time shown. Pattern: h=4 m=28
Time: h=2 m=9
